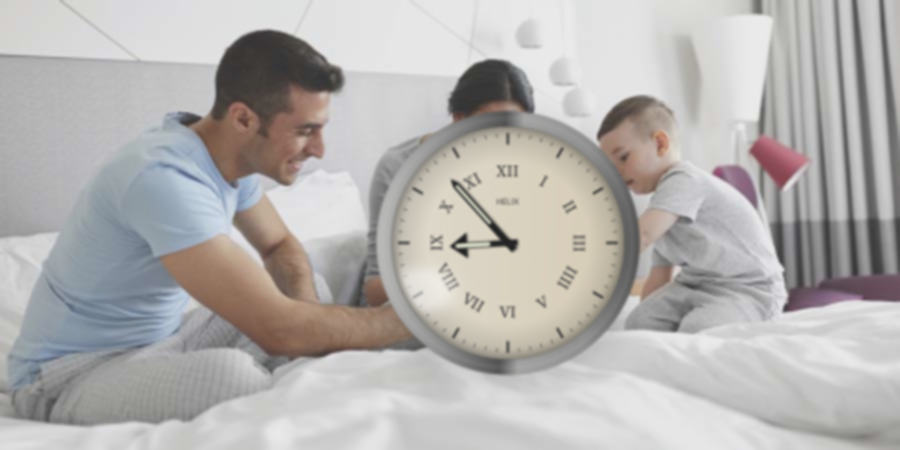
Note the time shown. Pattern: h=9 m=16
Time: h=8 m=53
